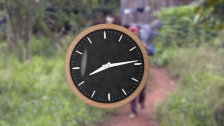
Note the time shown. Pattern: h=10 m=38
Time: h=8 m=14
